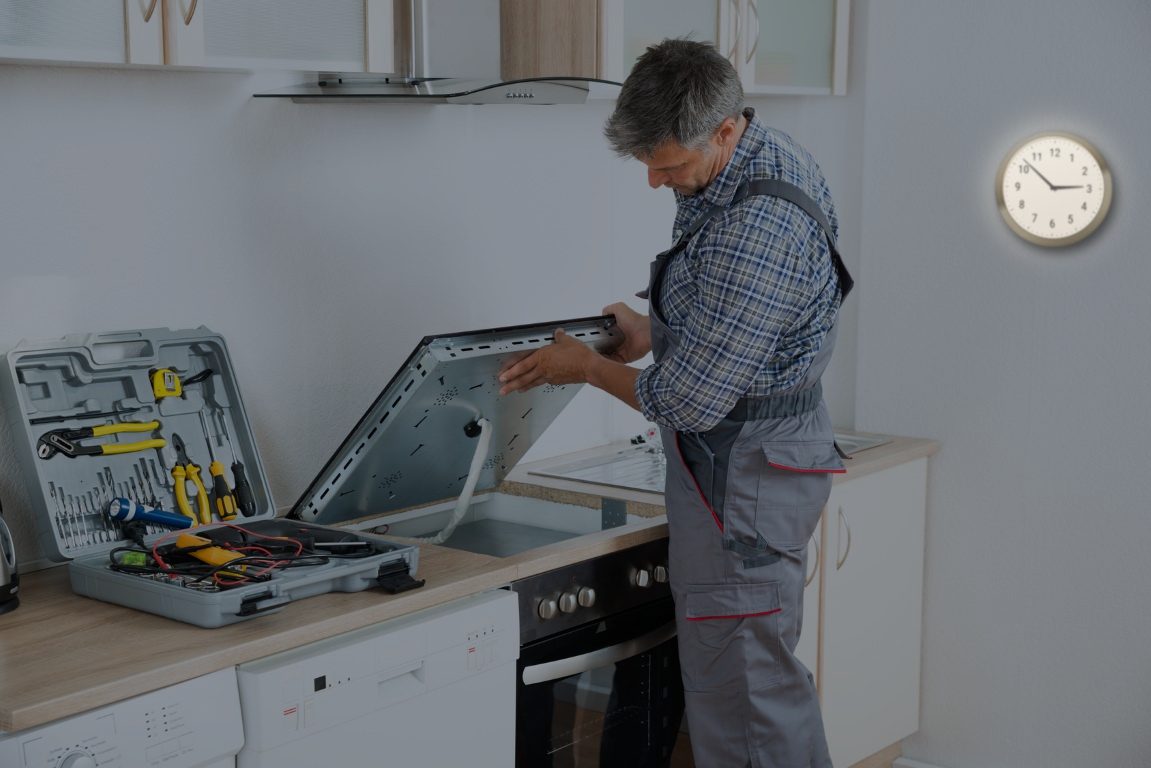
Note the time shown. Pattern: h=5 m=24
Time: h=2 m=52
